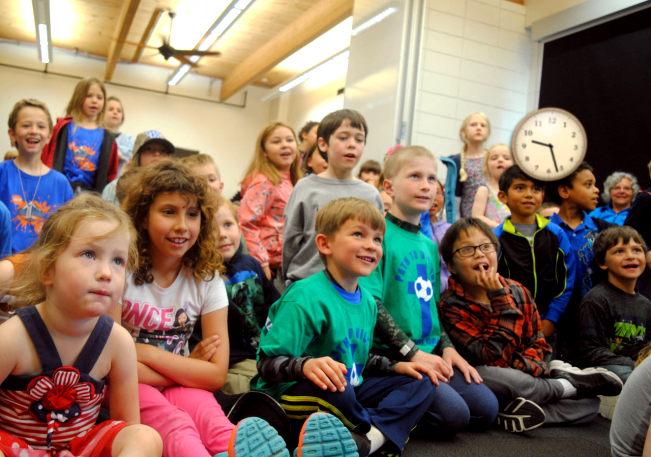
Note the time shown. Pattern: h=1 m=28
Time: h=9 m=27
